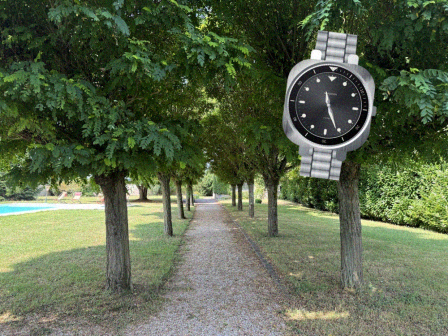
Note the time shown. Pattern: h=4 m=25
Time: h=11 m=26
